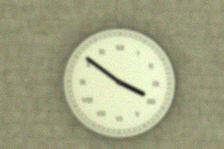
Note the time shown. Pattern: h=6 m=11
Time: h=3 m=51
